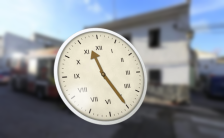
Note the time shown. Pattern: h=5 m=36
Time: h=11 m=25
